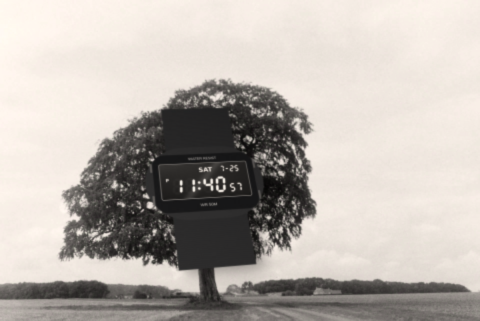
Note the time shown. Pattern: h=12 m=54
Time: h=11 m=40
